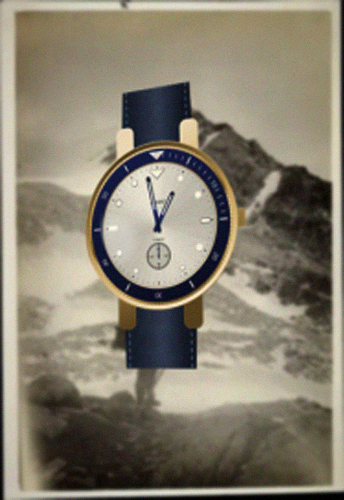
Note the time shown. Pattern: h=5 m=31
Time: h=12 m=58
